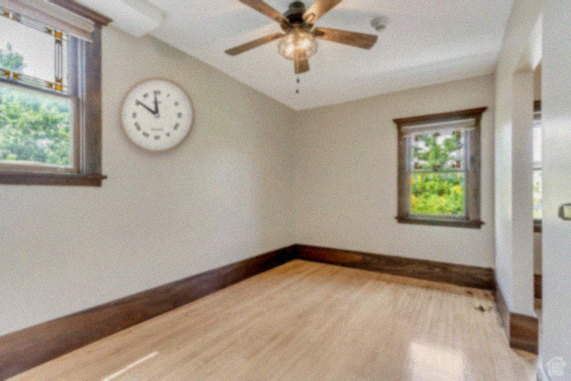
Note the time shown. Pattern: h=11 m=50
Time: h=11 m=51
